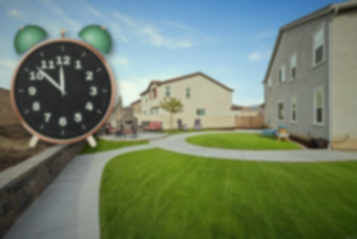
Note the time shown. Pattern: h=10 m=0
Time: h=11 m=52
